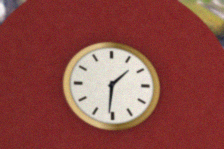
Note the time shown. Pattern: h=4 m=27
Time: h=1 m=31
